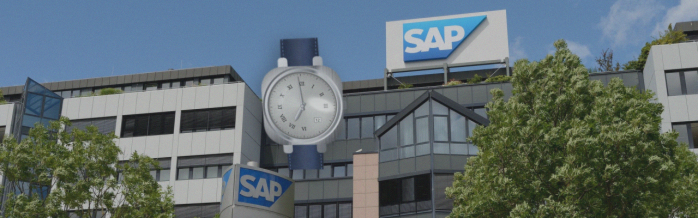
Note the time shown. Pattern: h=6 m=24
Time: h=6 m=59
